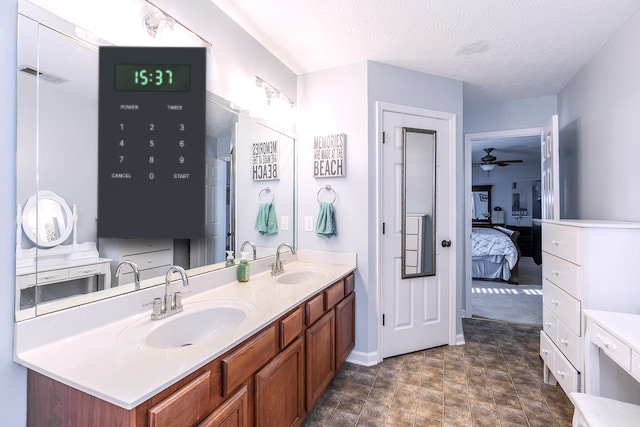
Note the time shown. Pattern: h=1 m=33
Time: h=15 m=37
